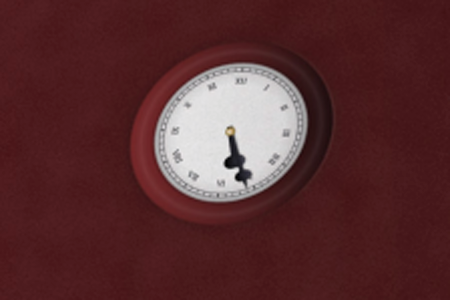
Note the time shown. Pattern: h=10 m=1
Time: h=5 m=26
